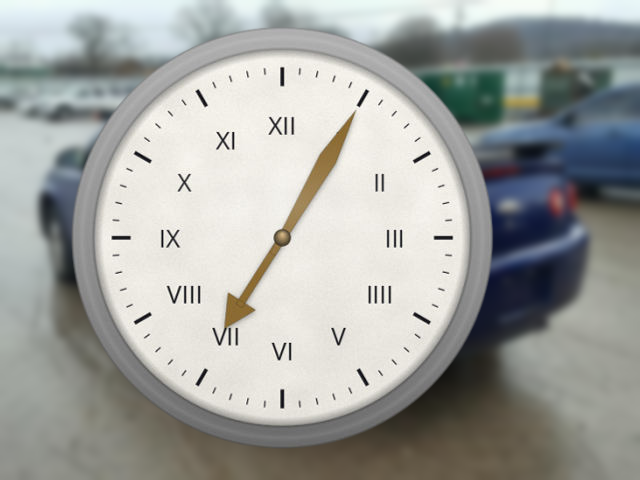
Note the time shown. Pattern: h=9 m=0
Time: h=7 m=5
